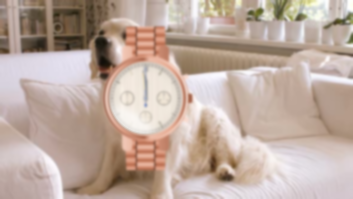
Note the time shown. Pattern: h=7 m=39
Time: h=11 m=59
